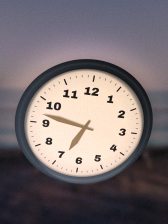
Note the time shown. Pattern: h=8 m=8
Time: h=6 m=47
